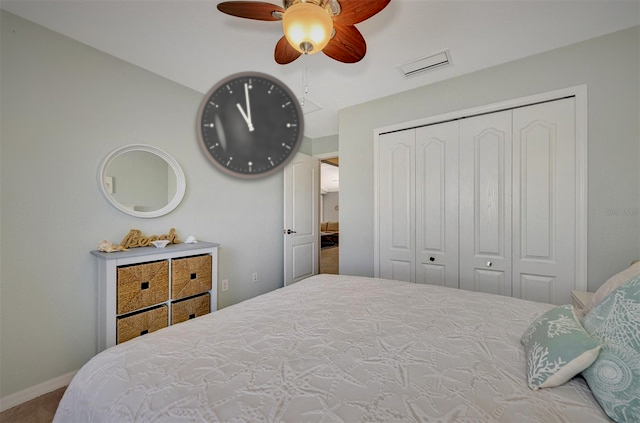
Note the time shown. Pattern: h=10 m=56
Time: h=10 m=59
